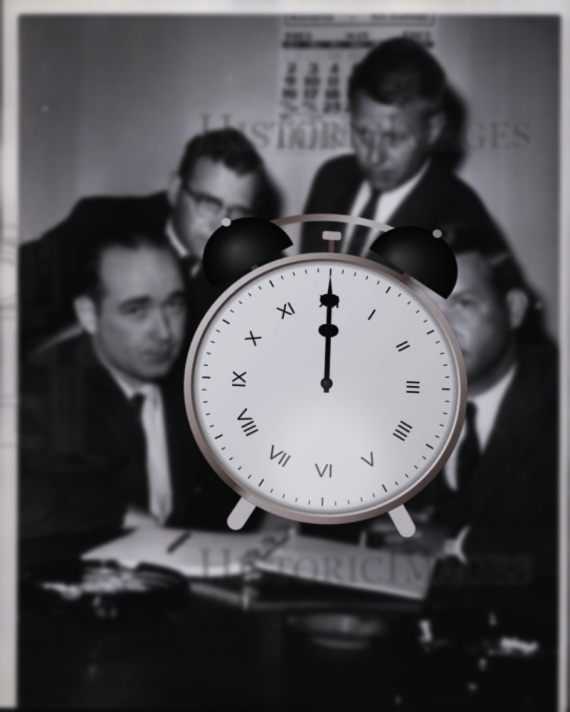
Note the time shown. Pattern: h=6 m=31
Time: h=12 m=0
